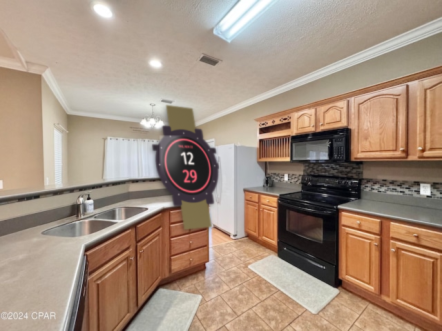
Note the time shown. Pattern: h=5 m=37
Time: h=12 m=29
